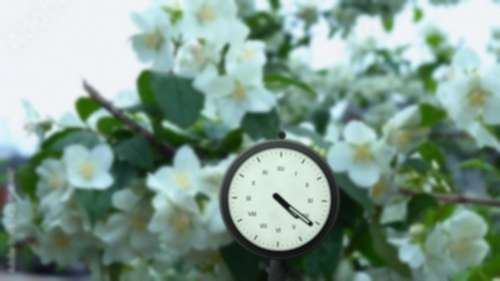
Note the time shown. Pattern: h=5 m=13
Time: h=4 m=21
